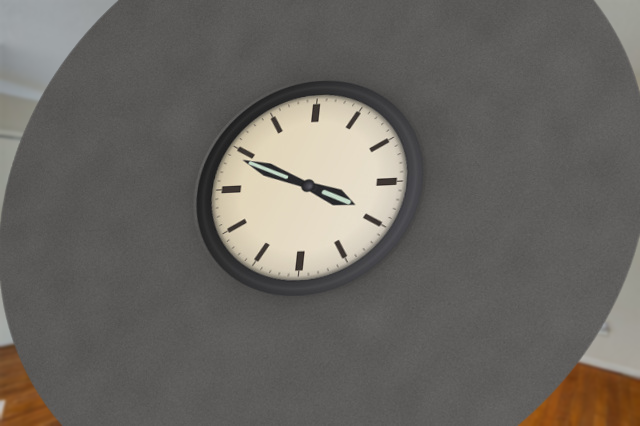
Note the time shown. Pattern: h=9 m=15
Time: h=3 m=49
